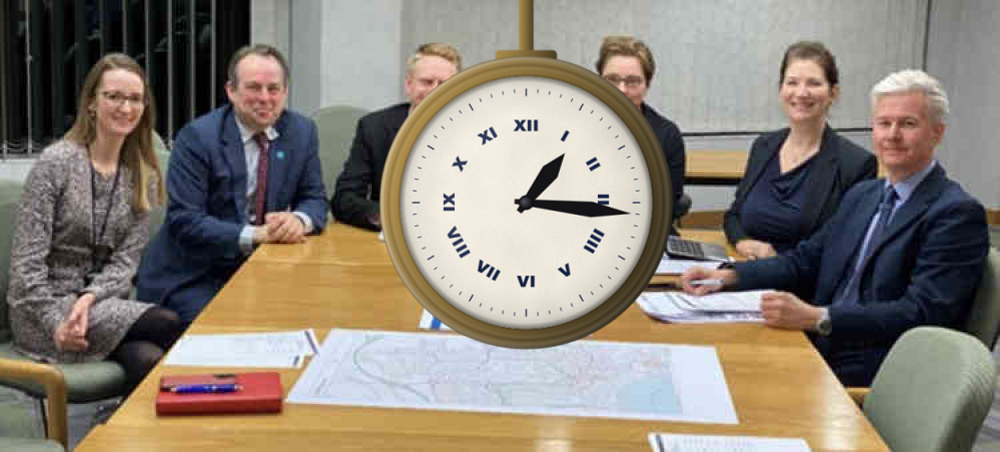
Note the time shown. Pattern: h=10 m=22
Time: h=1 m=16
